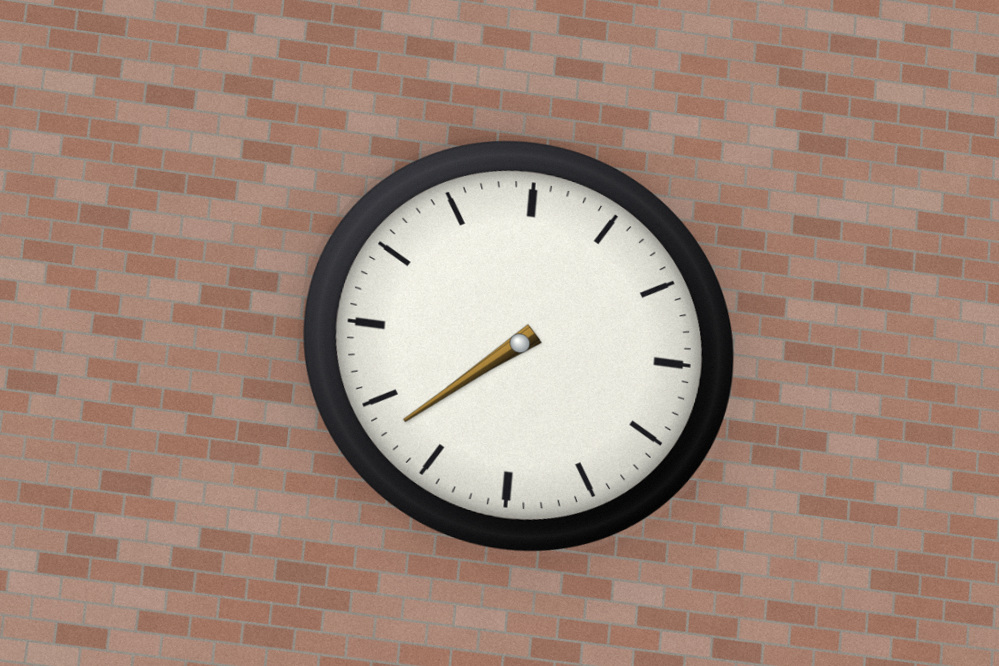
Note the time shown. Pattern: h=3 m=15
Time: h=7 m=38
